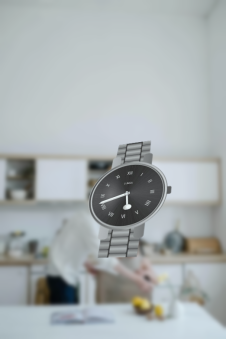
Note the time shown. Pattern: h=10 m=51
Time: h=5 m=42
